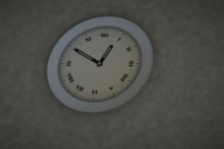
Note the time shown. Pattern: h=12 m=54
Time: h=12 m=50
